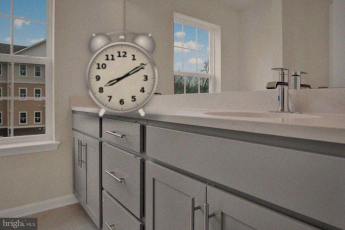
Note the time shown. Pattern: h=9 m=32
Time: h=8 m=10
